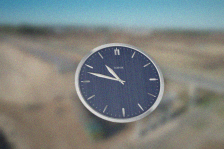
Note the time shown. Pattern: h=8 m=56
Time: h=10 m=48
